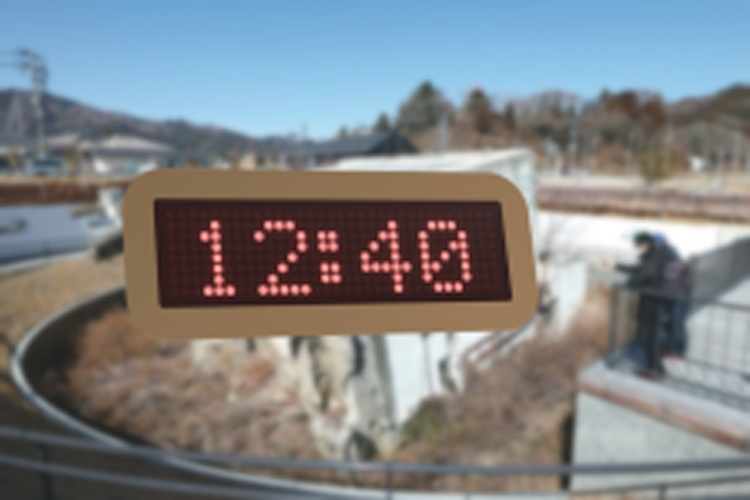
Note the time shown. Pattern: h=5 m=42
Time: h=12 m=40
